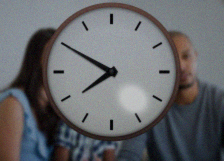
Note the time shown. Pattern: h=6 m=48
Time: h=7 m=50
